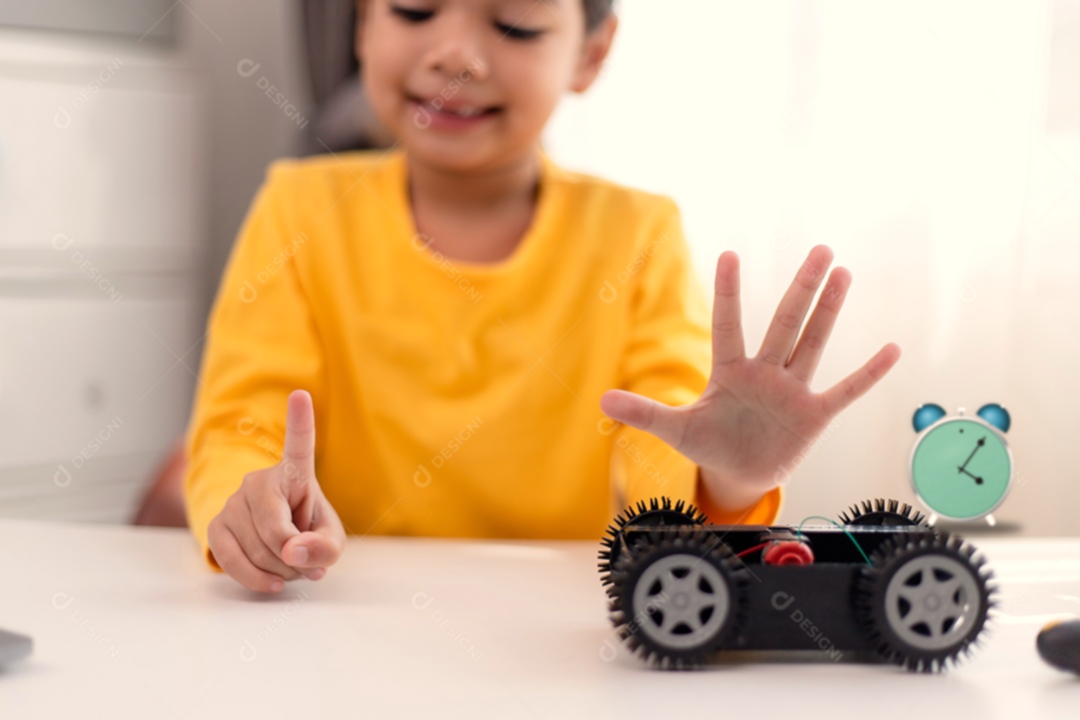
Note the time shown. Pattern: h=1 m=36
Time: h=4 m=6
